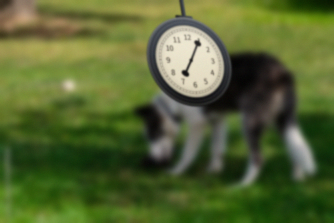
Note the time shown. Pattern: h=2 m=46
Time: h=7 m=5
